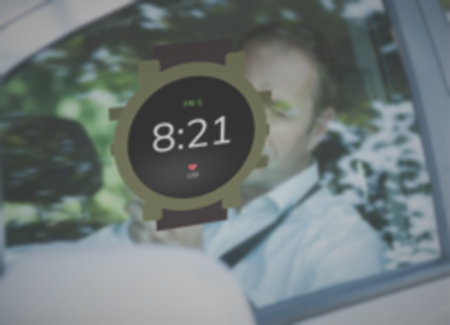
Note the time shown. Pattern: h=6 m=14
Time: h=8 m=21
